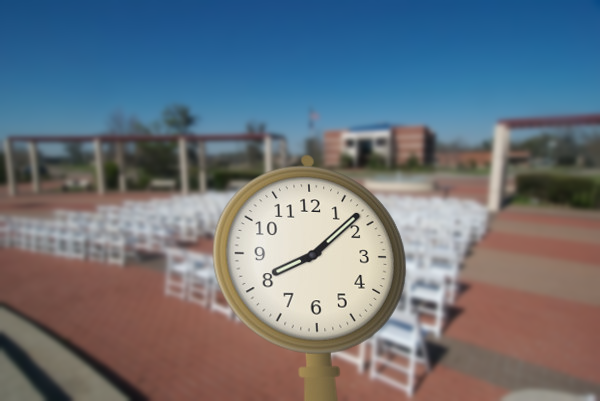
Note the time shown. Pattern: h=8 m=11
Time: h=8 m=8
